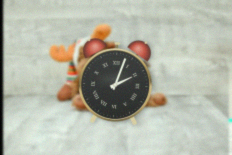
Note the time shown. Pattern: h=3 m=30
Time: h=2 m=3
